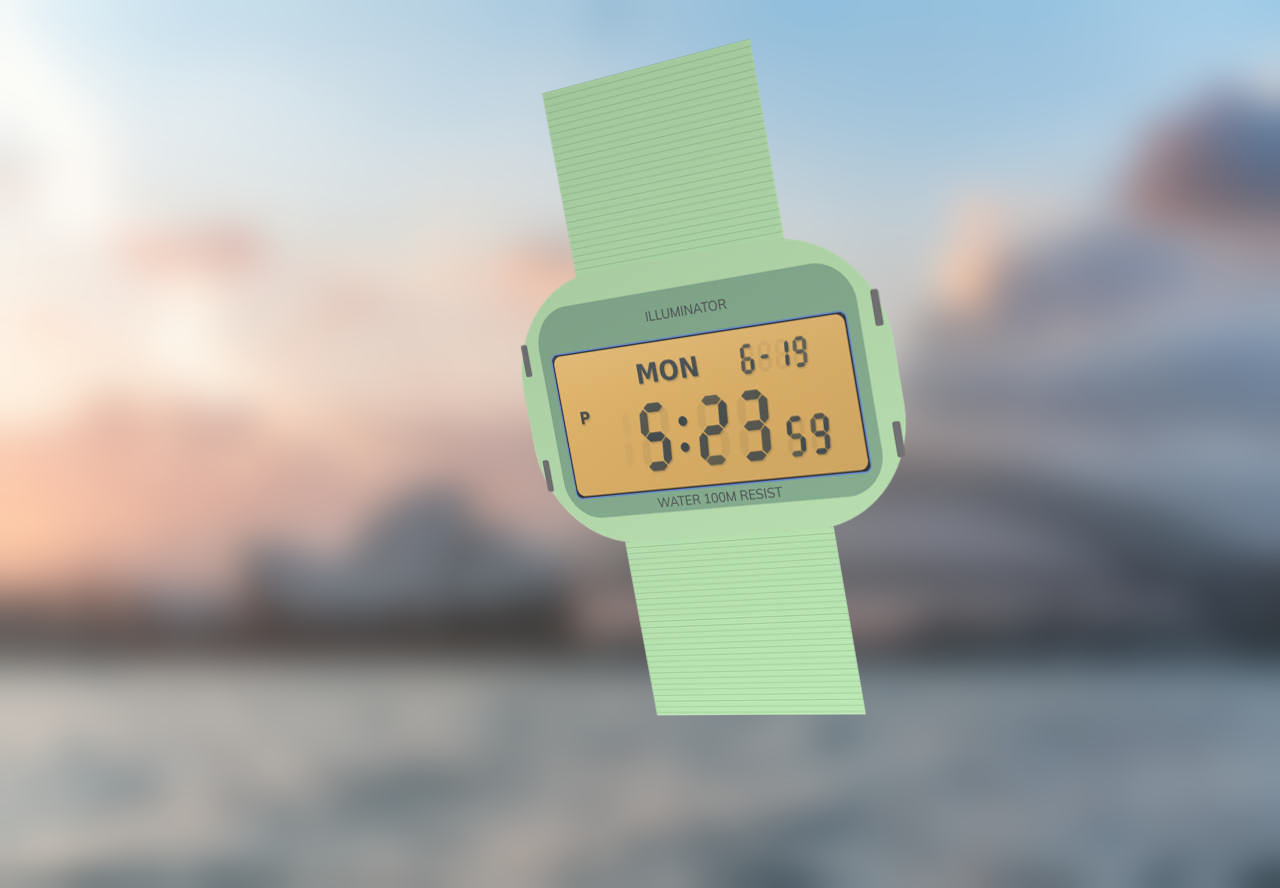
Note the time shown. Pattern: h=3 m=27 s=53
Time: h=5 m=23 s=59
